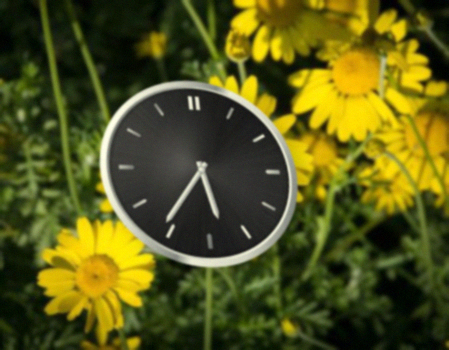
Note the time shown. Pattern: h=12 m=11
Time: h=5 m=36
